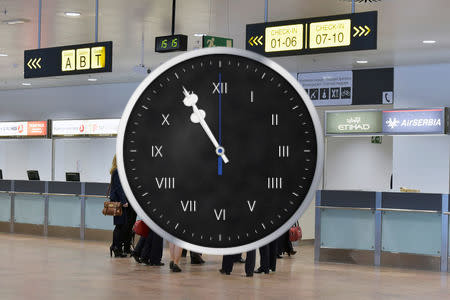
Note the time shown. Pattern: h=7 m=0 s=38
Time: h=10 m=55 s=0
